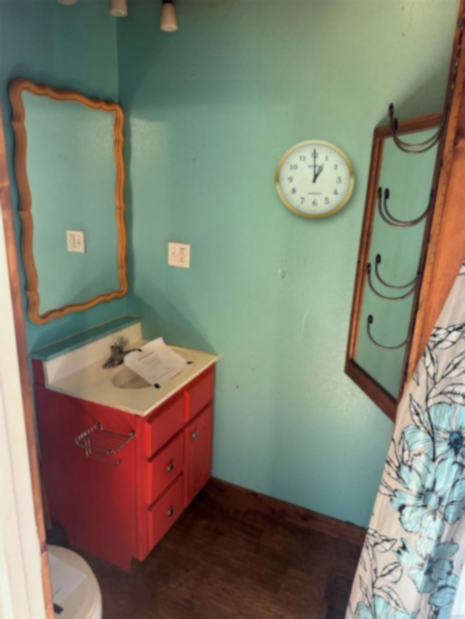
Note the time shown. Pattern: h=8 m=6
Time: h=1 m=0
